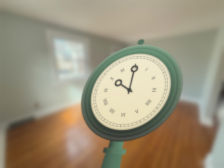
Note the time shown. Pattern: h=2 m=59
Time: h=10 m=0
